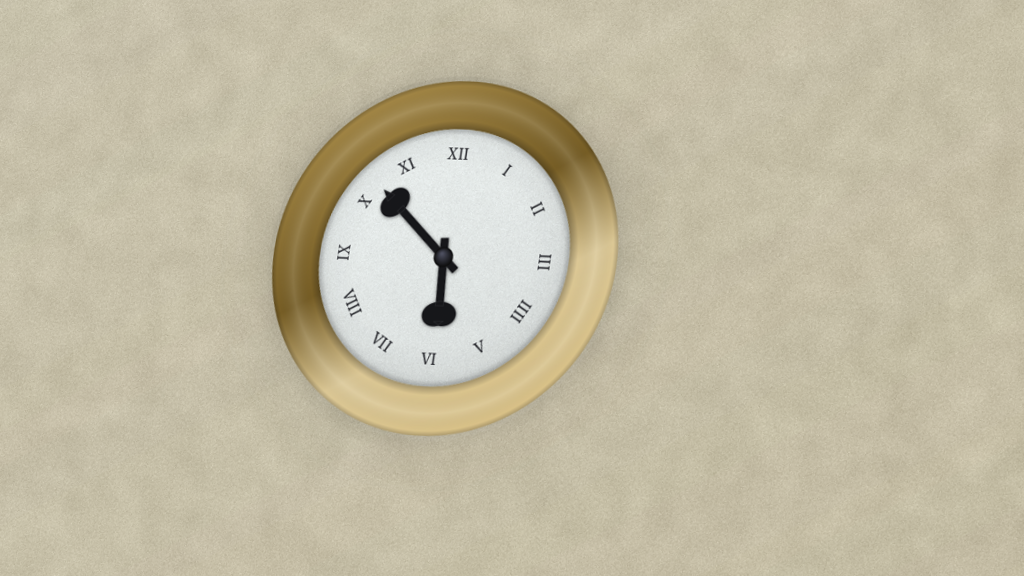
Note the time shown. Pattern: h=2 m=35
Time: h=5 m=52
